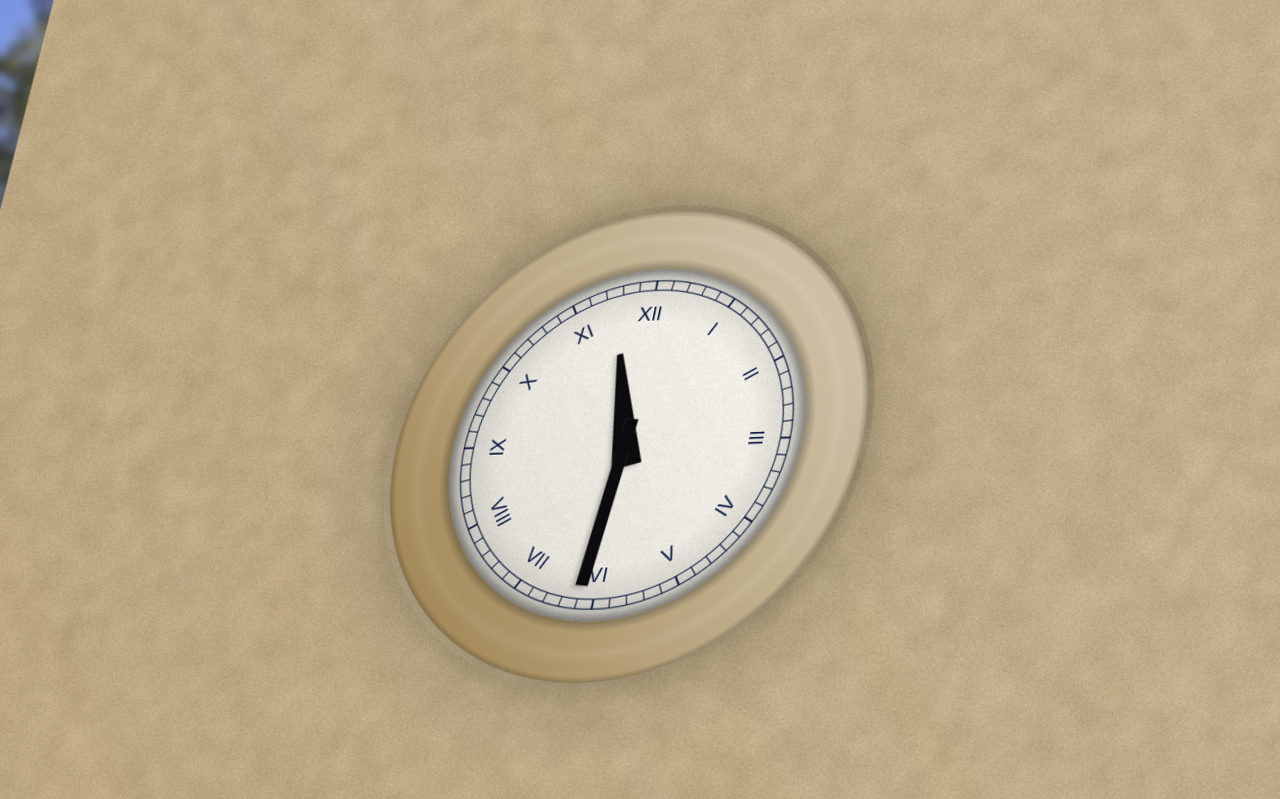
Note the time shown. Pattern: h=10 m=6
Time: h=11 m=31
